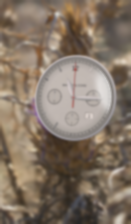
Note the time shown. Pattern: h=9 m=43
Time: h=11 m=15
